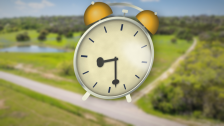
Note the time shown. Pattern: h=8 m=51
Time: h=8 m=28
